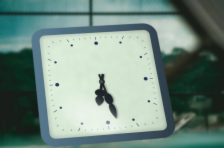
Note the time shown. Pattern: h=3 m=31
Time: h=6 m=28
